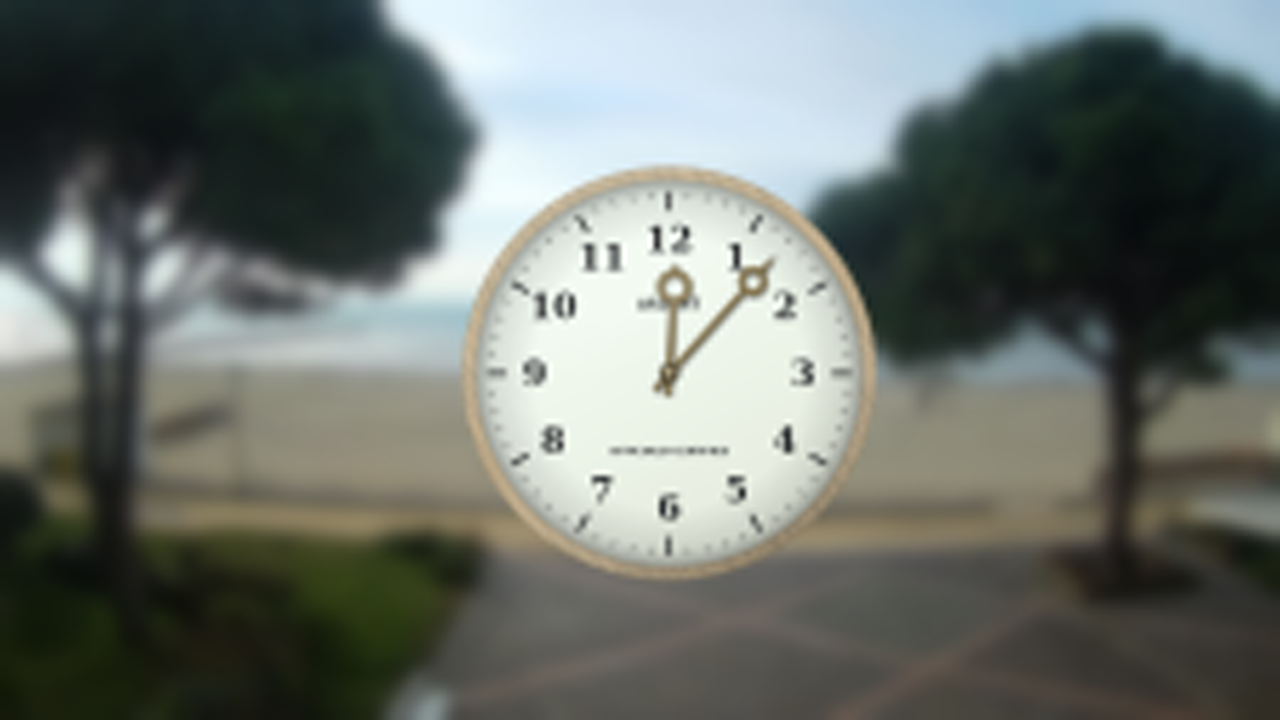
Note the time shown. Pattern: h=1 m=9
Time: h=12 m=7
